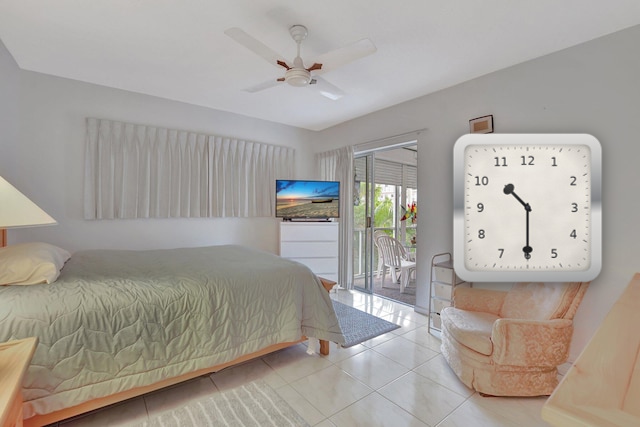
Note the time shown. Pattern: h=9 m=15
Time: h=10 m=30
